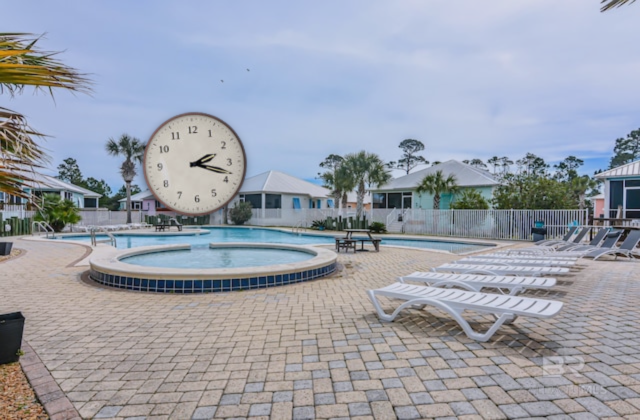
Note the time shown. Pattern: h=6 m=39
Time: h=2 m=18
